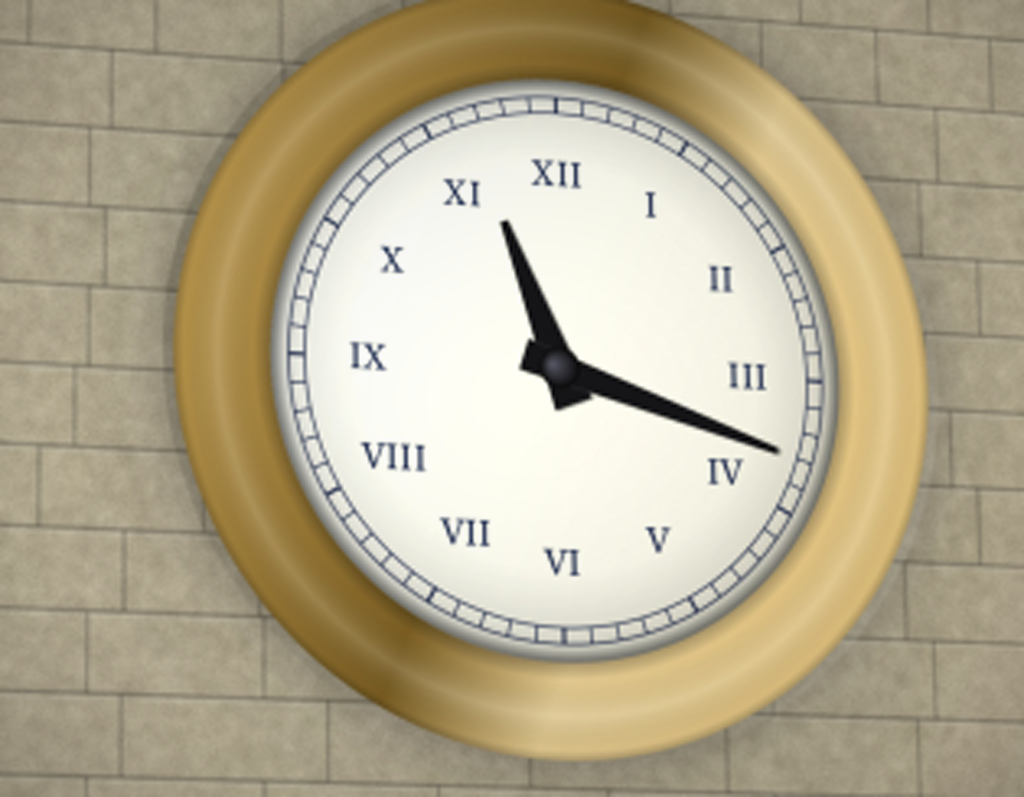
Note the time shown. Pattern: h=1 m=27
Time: h=11 m=18
